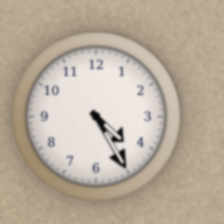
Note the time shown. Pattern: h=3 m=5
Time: h=4 m=25
